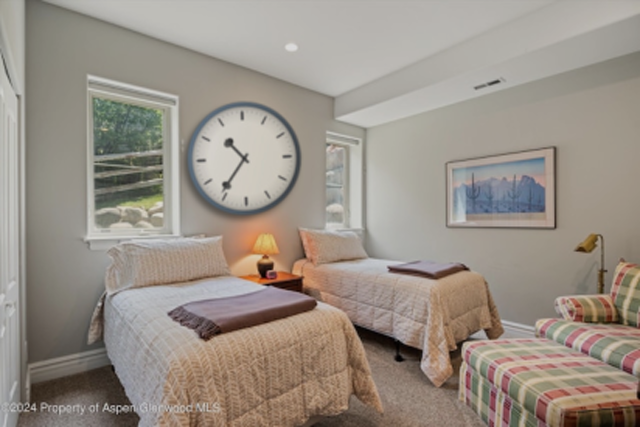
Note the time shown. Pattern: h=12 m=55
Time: h=10 m=36
